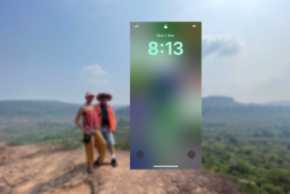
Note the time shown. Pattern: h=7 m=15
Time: h=8 m=13
